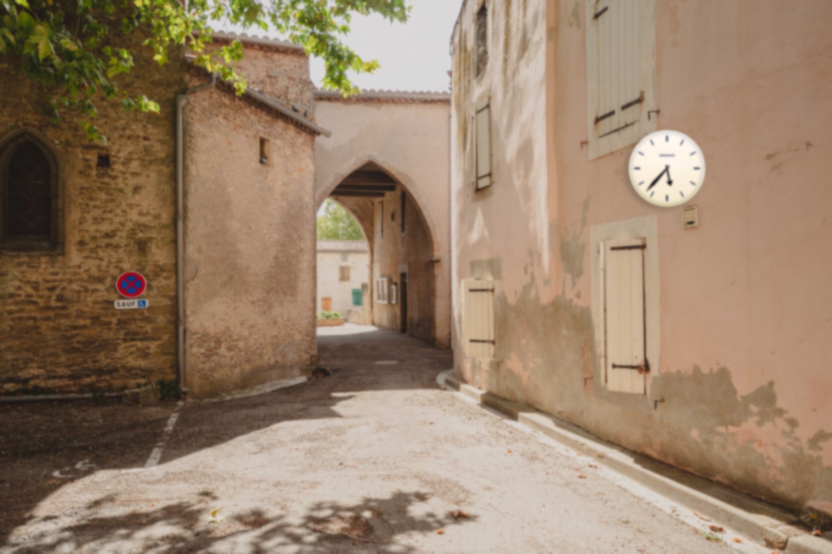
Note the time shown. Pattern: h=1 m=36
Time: h=5 m=37
